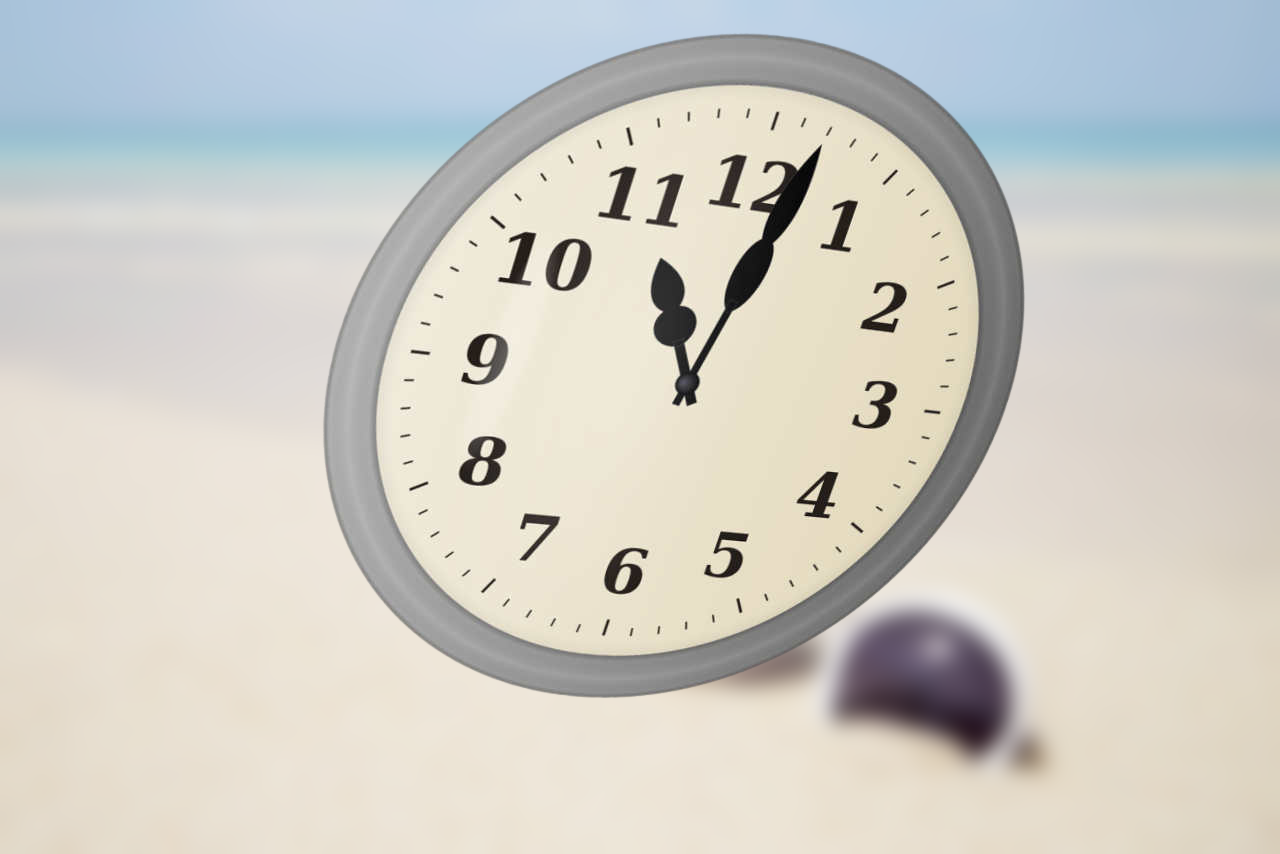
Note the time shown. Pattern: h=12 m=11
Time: h=11 m=2
